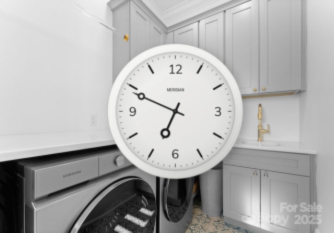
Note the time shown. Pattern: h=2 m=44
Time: h=6 m=49
